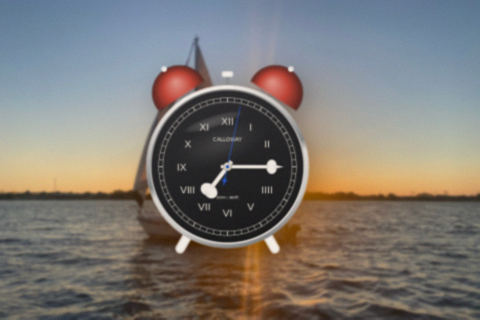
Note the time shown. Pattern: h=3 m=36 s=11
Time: h=7 m=15 s=2
